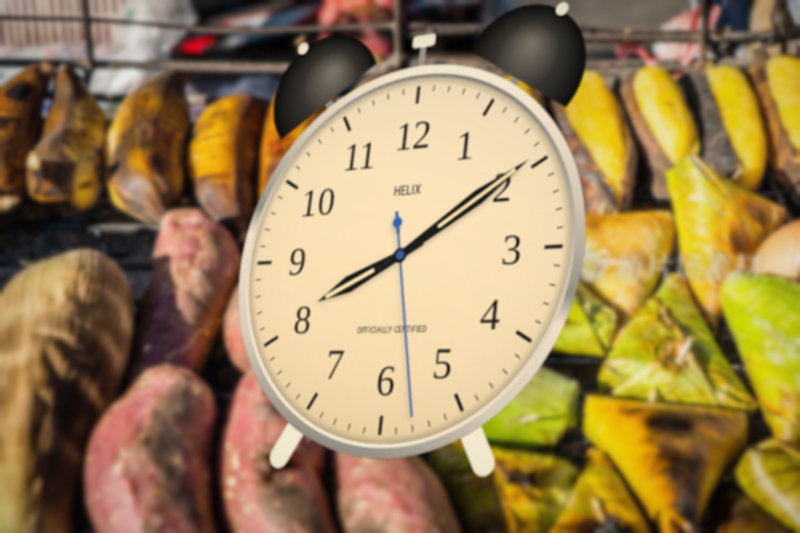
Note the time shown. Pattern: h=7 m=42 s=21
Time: h=8 m=9 s=28
